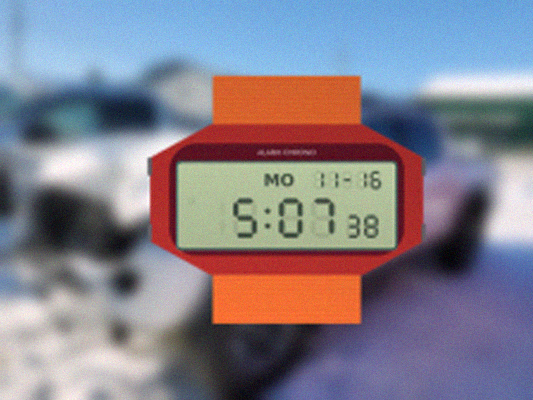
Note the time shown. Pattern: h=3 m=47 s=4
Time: h=5 m=7 s=38
